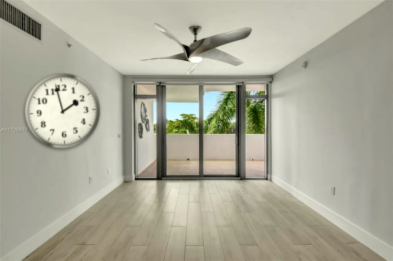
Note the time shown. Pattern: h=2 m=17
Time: h=1 m=58
